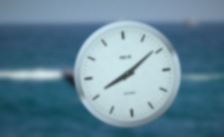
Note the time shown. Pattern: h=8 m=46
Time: h=8 m=9
